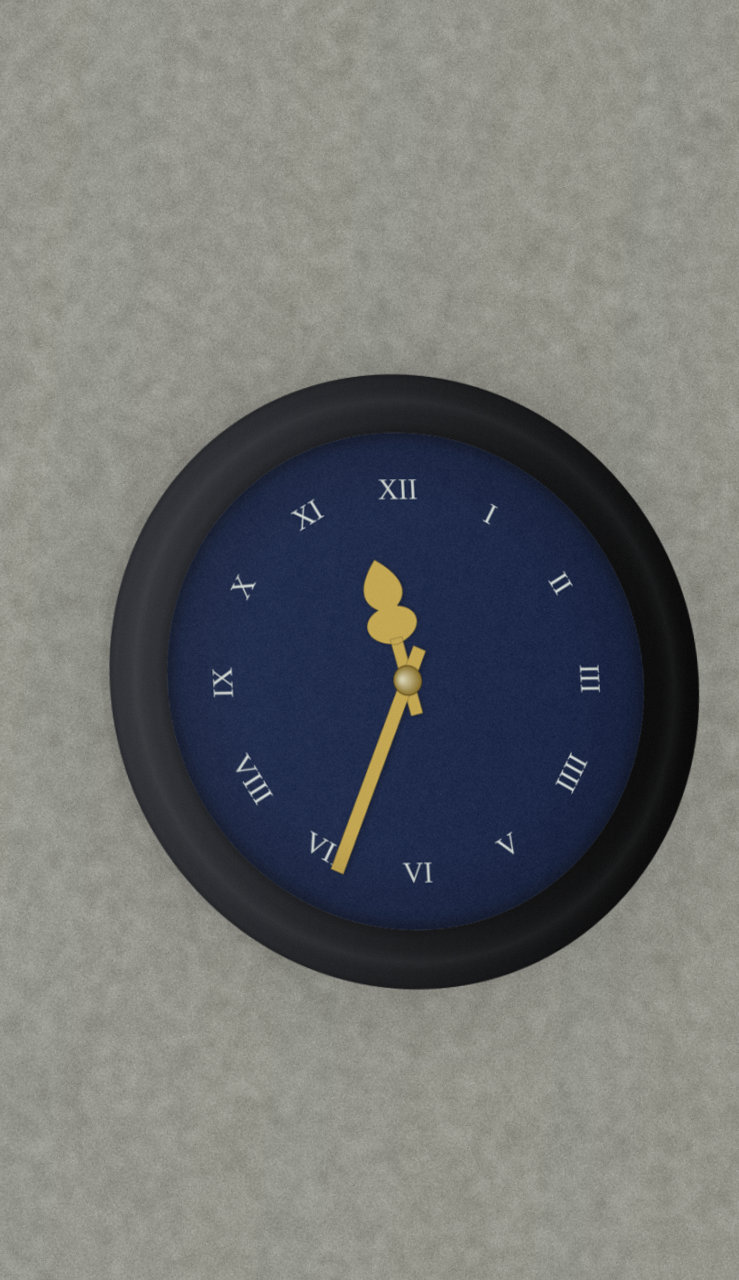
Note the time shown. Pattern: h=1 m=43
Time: h=11 m=34
